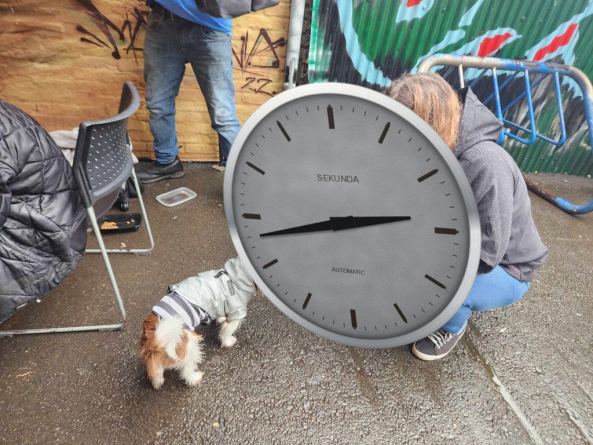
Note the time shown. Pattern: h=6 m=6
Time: h=2 m=43
